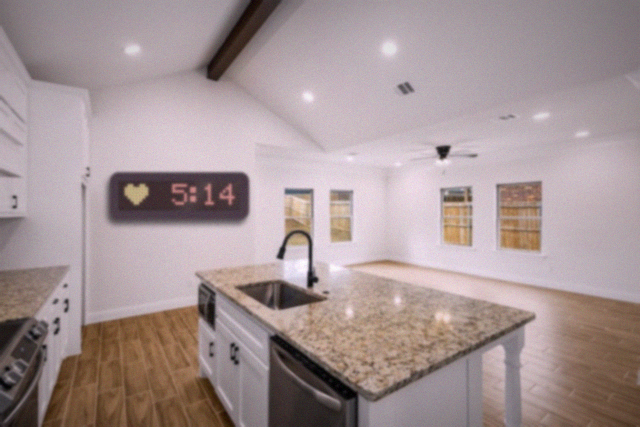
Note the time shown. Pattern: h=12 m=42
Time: h=5 m=14
